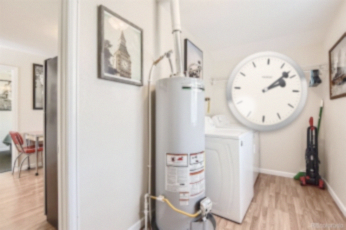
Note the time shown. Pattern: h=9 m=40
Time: h=2 m=8
